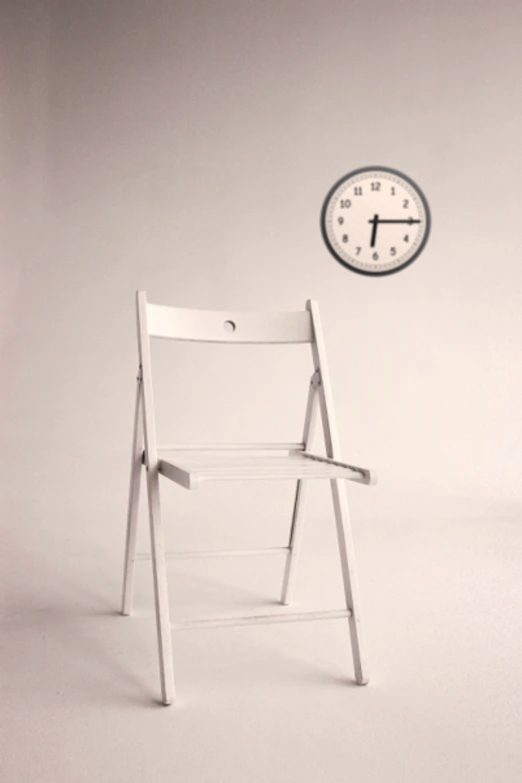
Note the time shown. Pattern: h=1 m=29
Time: h=6 m=15
